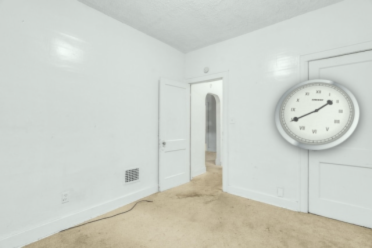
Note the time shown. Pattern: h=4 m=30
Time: h=1 m=40
